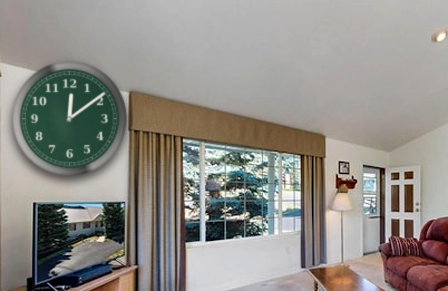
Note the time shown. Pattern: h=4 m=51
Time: h=12 m=9
